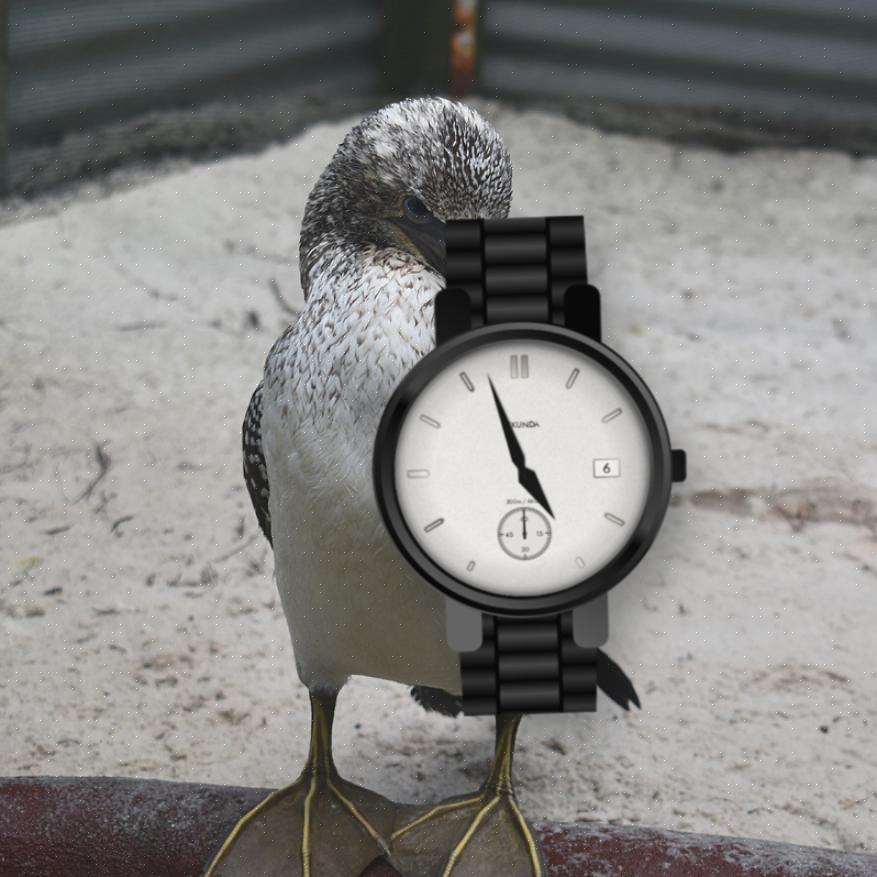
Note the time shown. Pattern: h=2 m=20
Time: h=4 m=57
